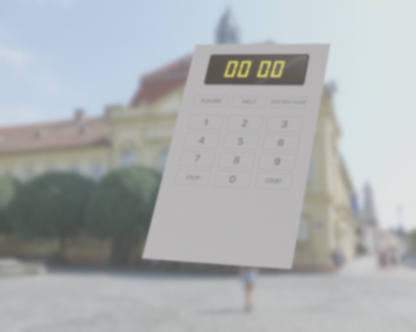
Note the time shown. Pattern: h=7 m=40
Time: h=0 m=0
